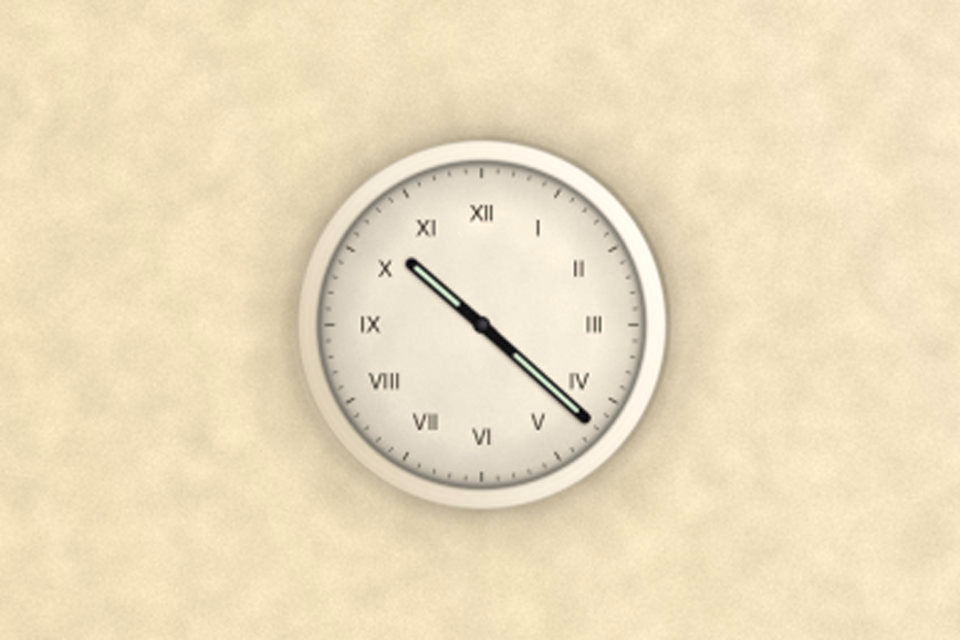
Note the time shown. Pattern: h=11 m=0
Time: h=10 m=22
